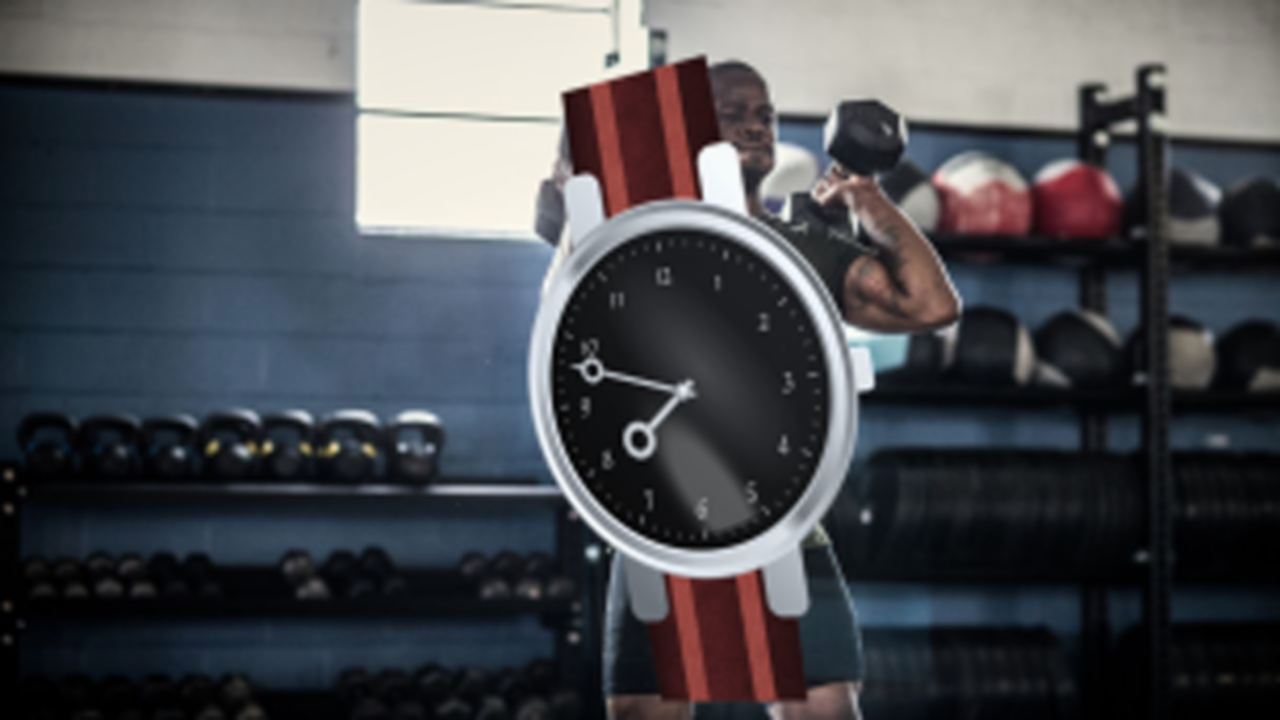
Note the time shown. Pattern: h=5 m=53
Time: h=7 m=48
